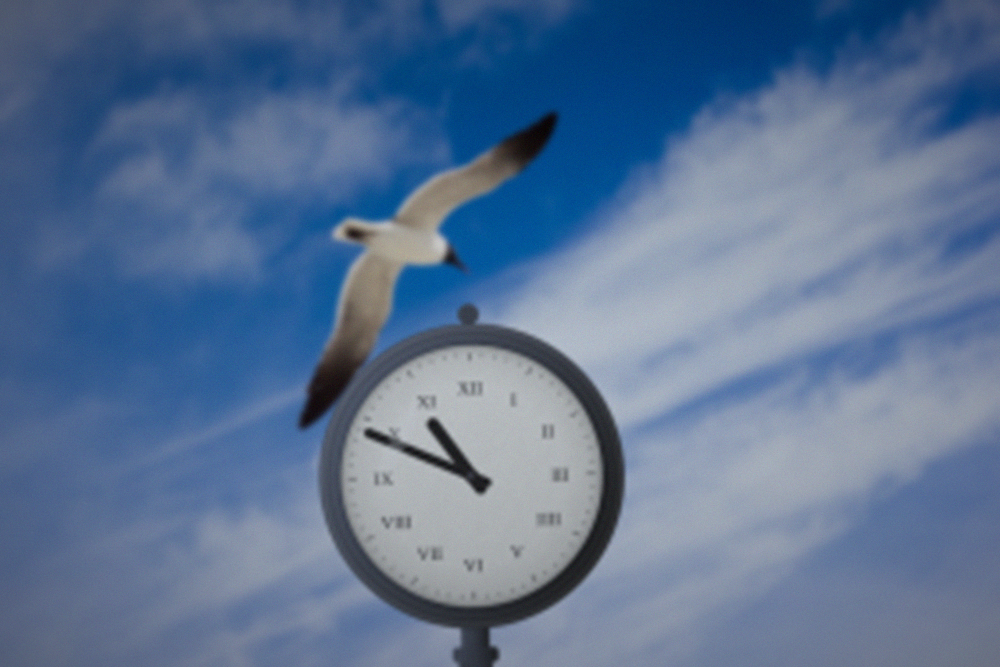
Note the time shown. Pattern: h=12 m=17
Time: h=10 m=49
